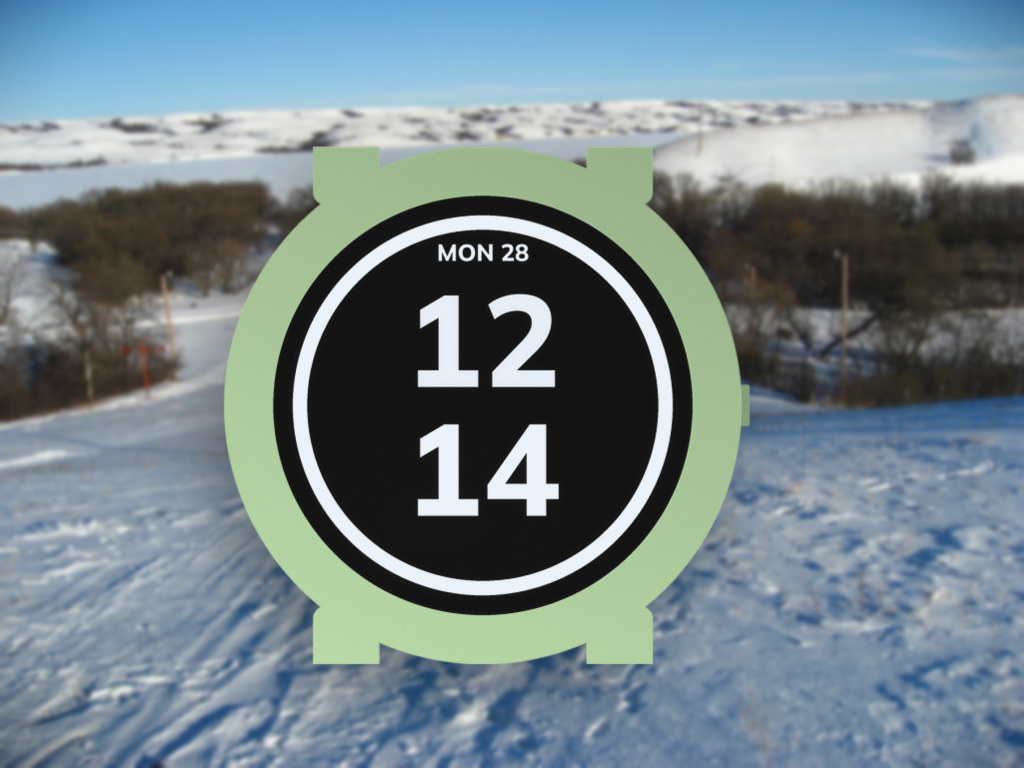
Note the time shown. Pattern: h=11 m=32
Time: h=12 m=14
